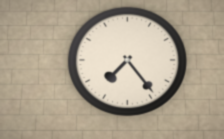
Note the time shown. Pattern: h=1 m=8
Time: h=7 m=24
